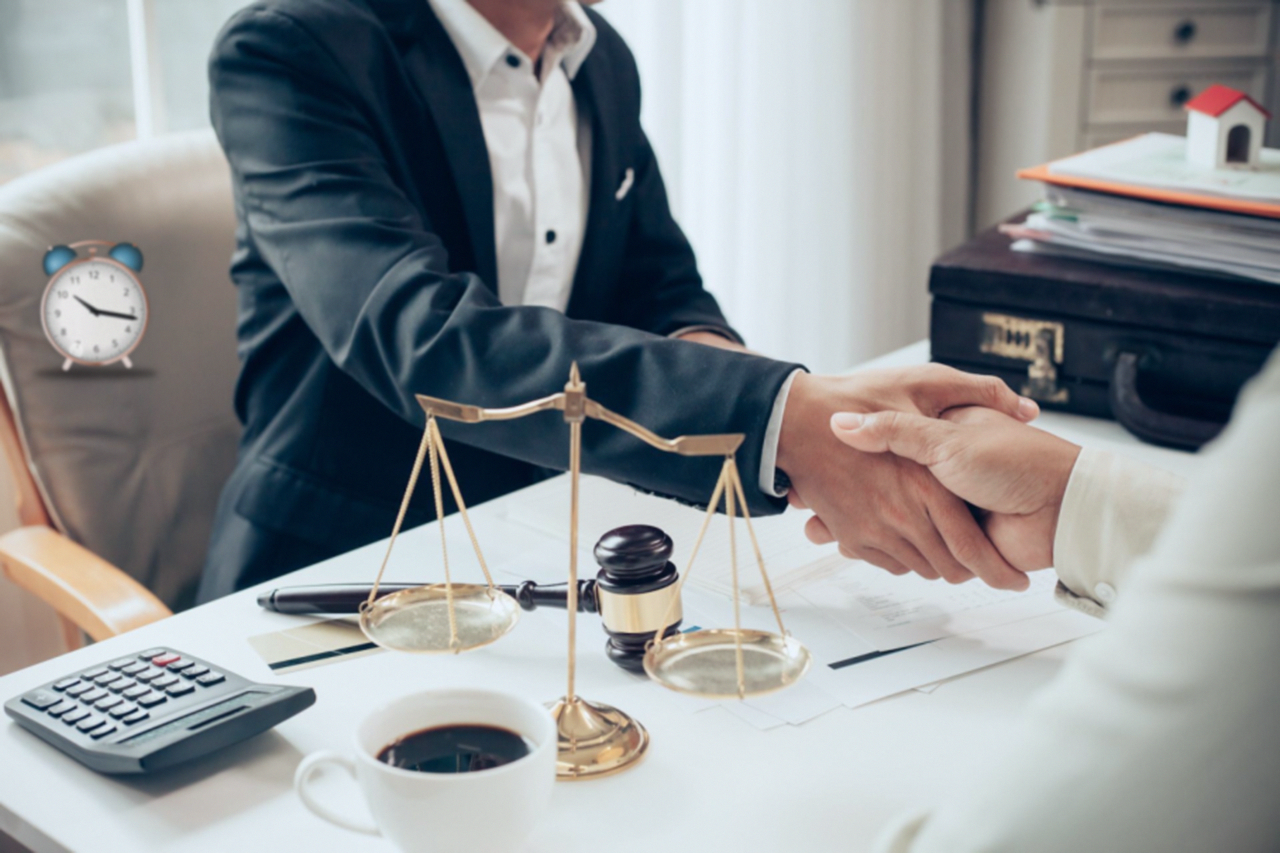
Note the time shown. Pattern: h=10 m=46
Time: h=10 m=17
